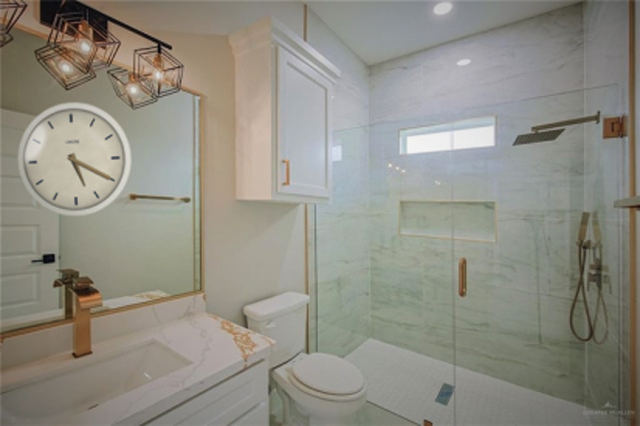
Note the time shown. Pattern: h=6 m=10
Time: h=5 m=20
